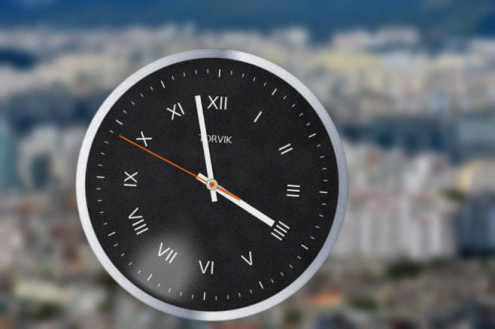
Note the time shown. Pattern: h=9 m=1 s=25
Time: h=3 m=57 s=49
